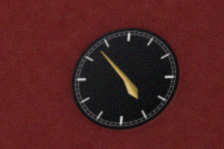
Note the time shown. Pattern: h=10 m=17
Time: h=4 m=53
